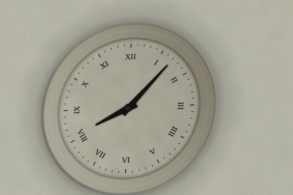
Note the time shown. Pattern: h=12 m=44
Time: h=8 m=7
